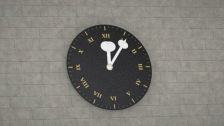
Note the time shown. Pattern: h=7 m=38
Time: h=12 m=6
